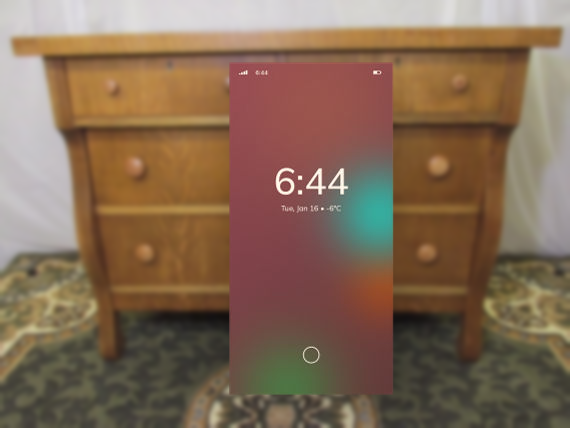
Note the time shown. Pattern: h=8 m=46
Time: h=6 m=44
